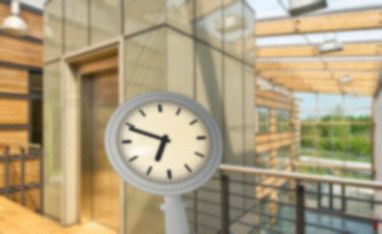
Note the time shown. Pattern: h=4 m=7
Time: h=6 m=49
